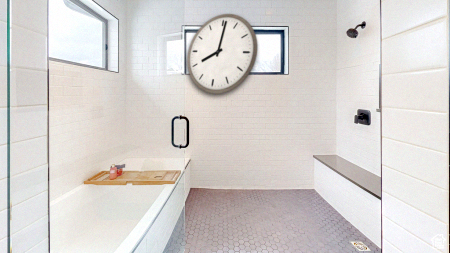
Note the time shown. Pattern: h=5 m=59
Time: h=8 m=1
